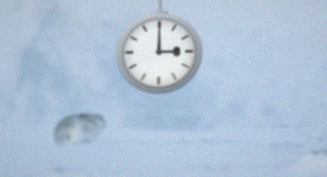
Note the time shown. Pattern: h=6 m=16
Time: h=3 m=0
